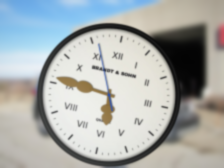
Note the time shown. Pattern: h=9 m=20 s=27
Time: h=5 m=45 s=56
